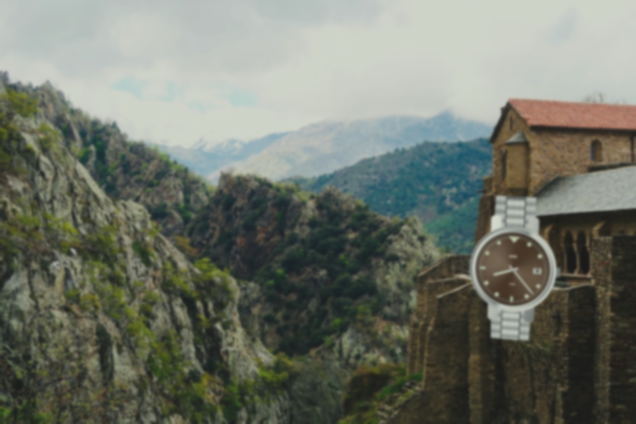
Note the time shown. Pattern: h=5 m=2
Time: h=8 m=23
